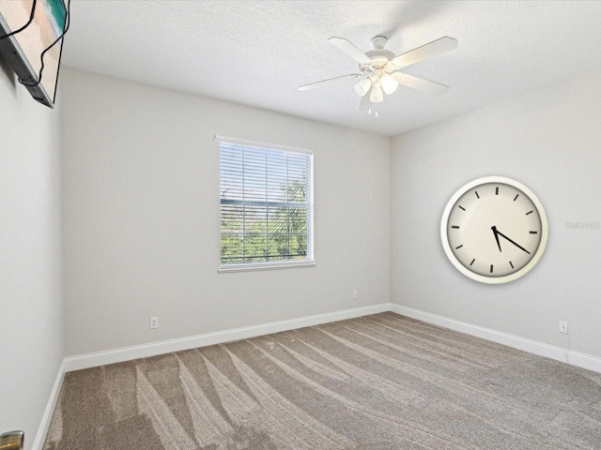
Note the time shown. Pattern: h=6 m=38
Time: h=5 m=20
